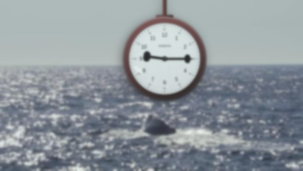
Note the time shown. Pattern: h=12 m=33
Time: h=9 m=15
